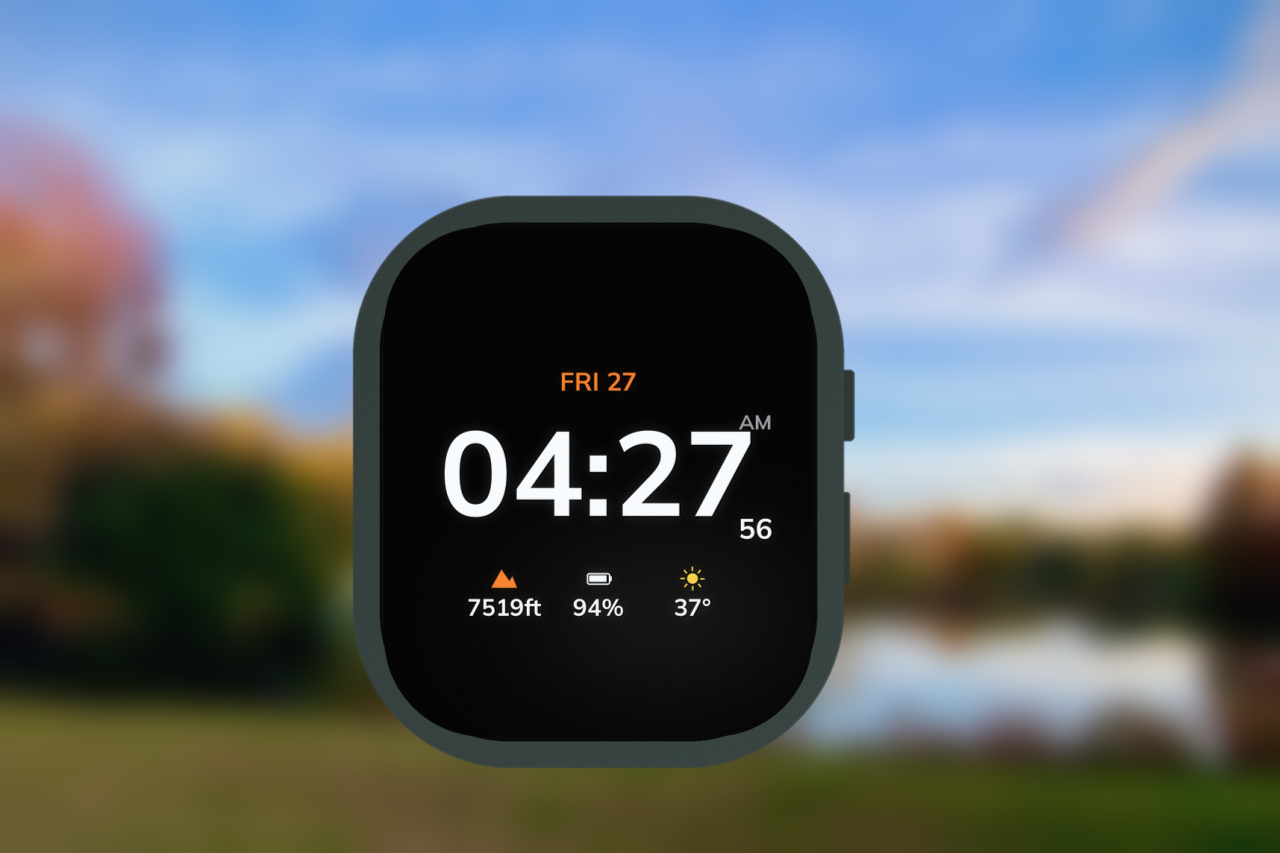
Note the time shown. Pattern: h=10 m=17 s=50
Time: h=4 m=27 s=56
